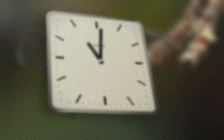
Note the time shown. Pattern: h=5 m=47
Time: h=11 m=1
